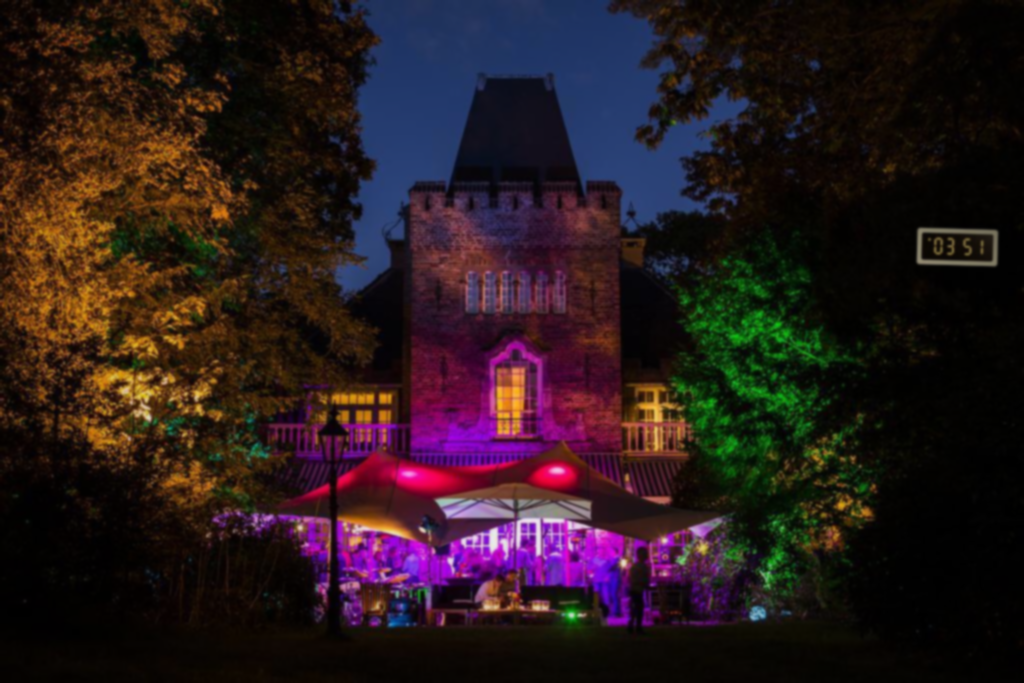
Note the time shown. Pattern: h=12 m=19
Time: h=3 m=51
